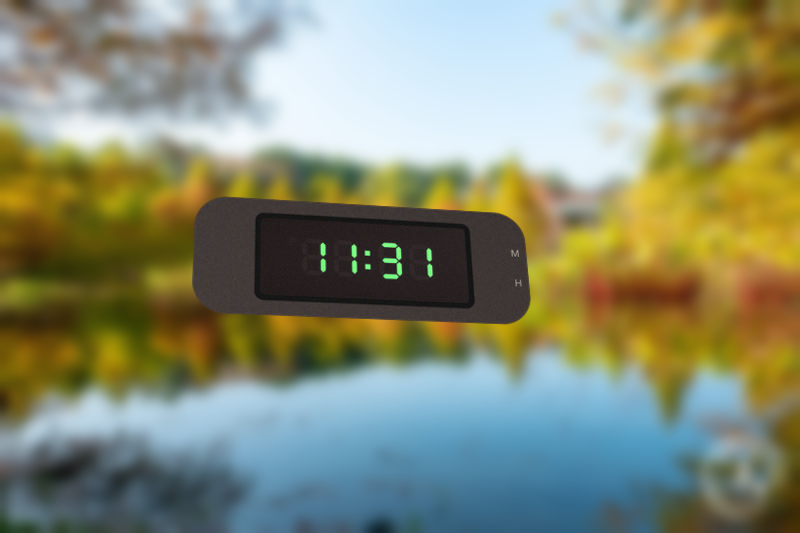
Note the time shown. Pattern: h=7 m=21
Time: h=11 m=31
